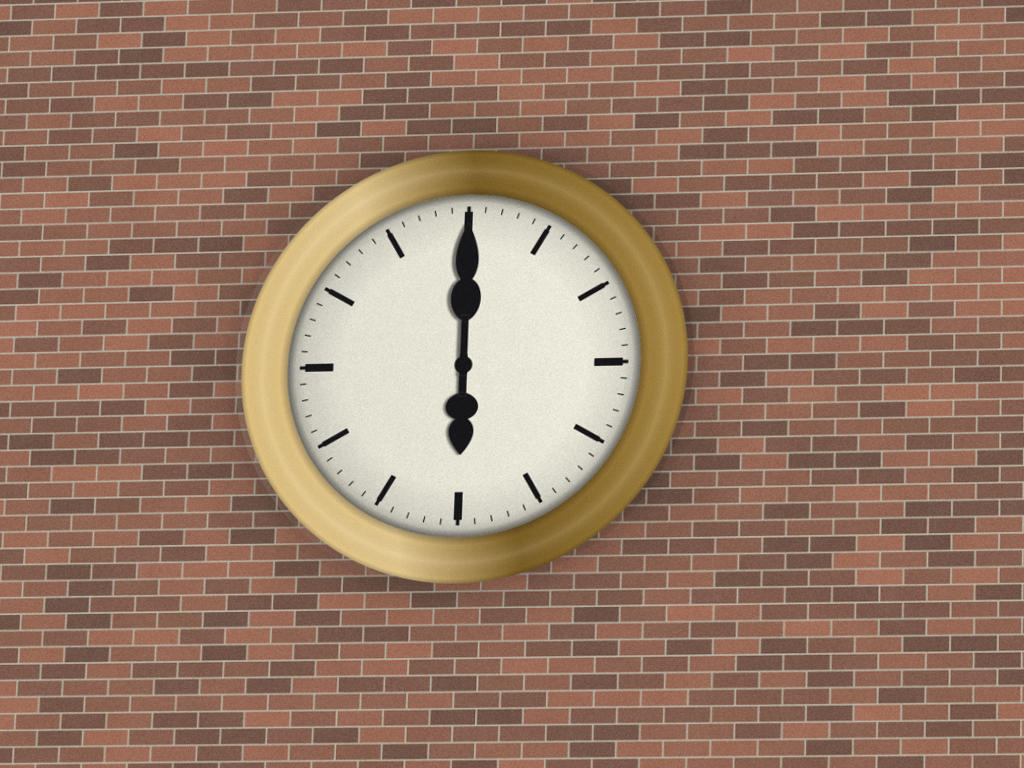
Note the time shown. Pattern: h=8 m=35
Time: h=6 m=0
